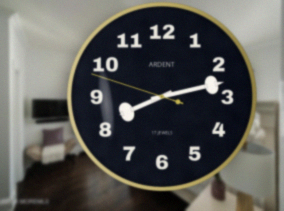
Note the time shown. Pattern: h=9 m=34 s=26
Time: h=8 m=12 s=48
